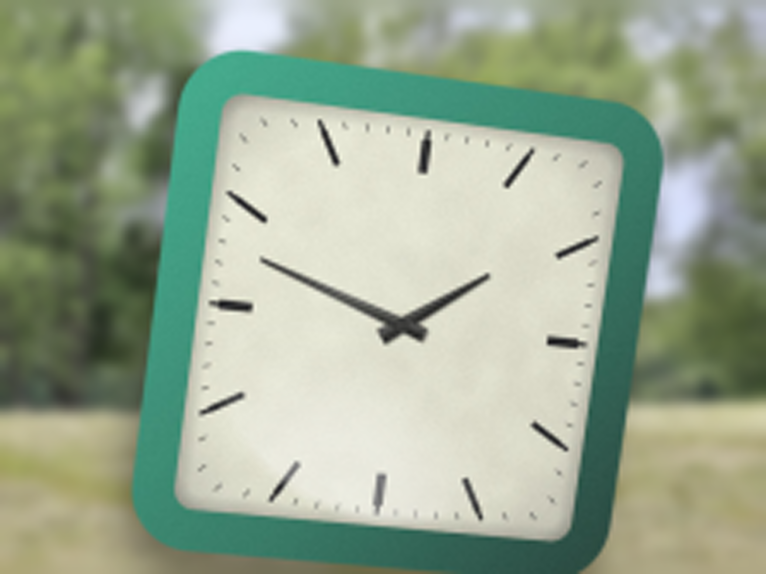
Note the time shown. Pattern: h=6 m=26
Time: h=1 m=48
